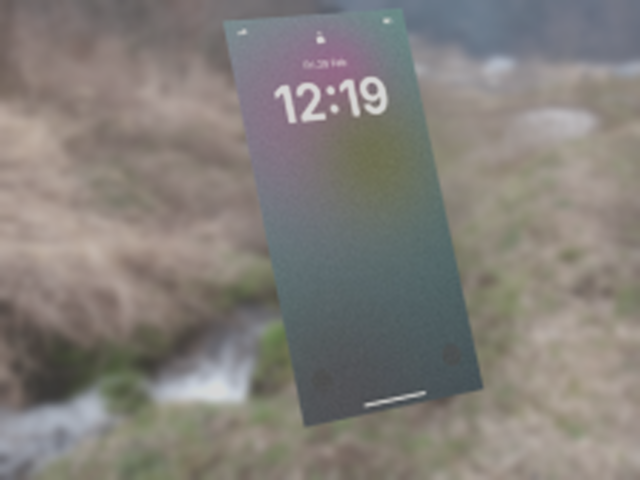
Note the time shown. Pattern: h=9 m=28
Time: h=12 m=19
